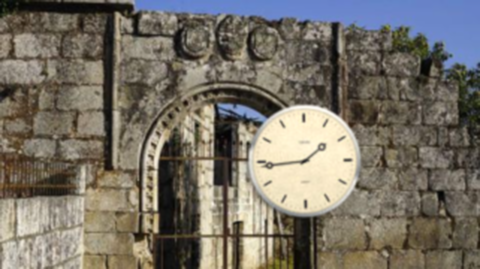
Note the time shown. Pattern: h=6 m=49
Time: h=1 m=44
